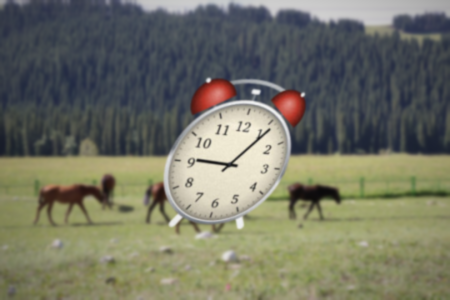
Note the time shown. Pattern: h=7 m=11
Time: h=9 m=6
